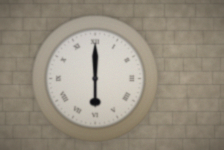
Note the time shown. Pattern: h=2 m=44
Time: h=6 m=0
